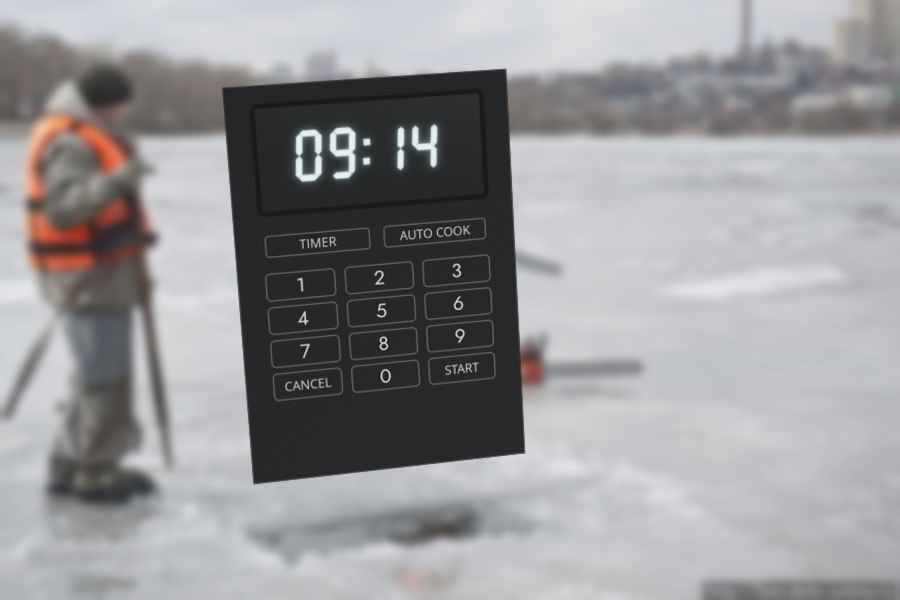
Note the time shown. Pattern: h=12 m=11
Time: h=9 m=14
